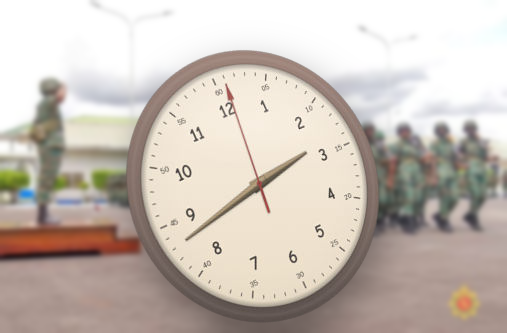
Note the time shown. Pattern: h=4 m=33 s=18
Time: h=2 m=43 s=1
